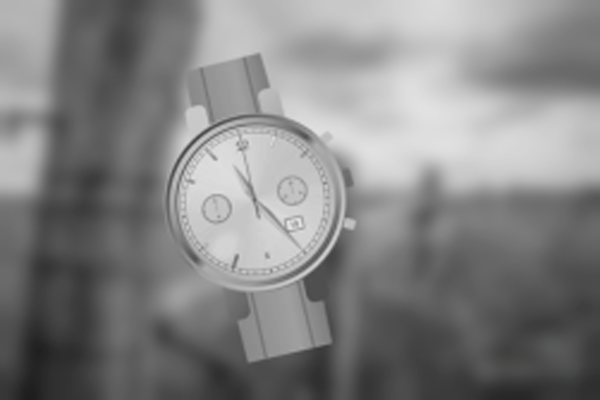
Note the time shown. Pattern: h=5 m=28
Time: h=11 m=25
